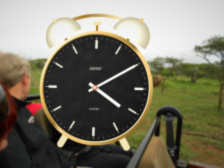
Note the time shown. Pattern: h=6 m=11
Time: h=4 m=10
